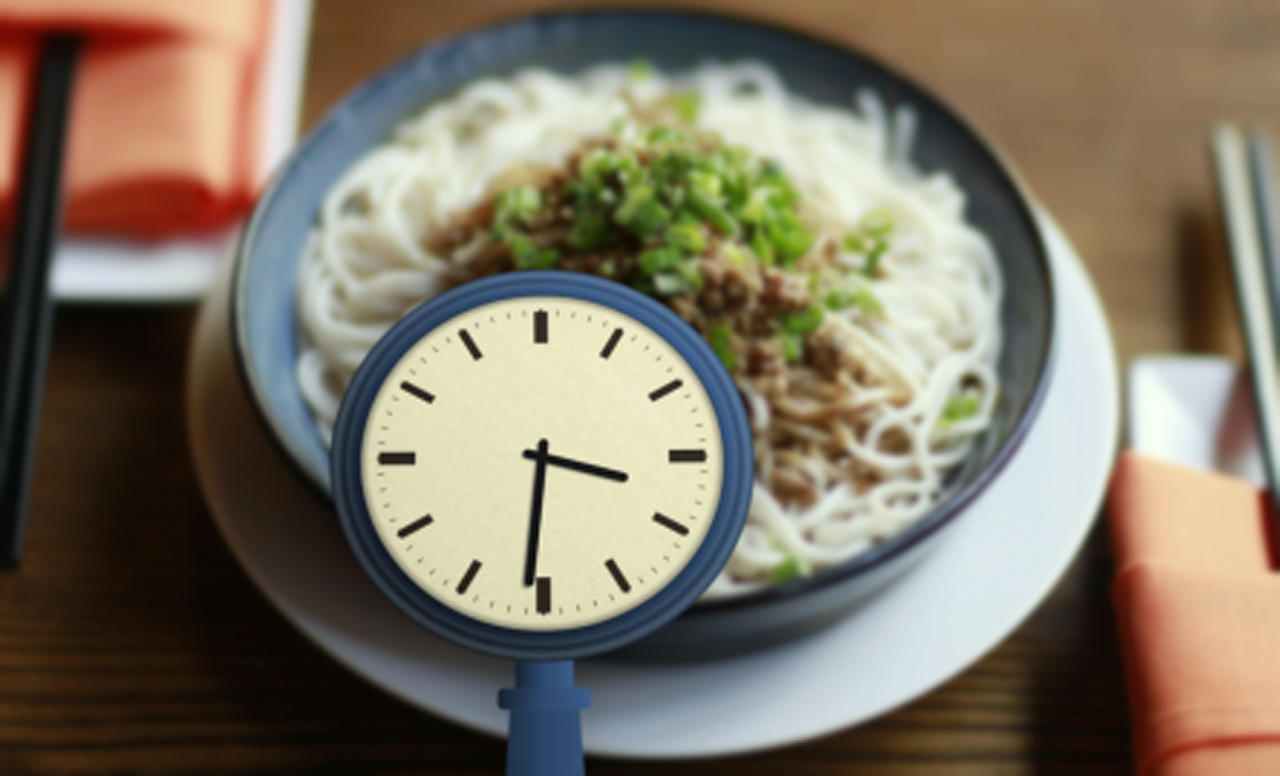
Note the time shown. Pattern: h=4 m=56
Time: h=3 m=31
